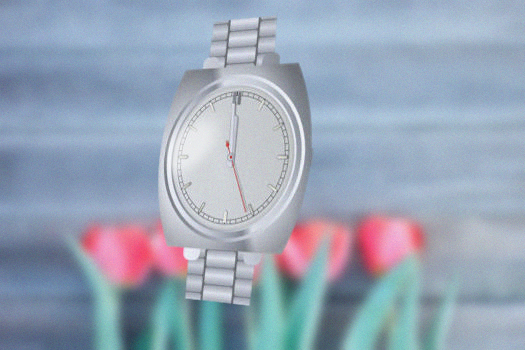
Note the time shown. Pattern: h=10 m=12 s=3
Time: h=11 m=59 s=26
